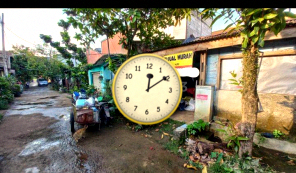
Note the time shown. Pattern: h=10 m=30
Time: h=12 m=9
